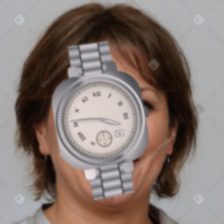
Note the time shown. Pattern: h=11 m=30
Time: h=3 m=46
